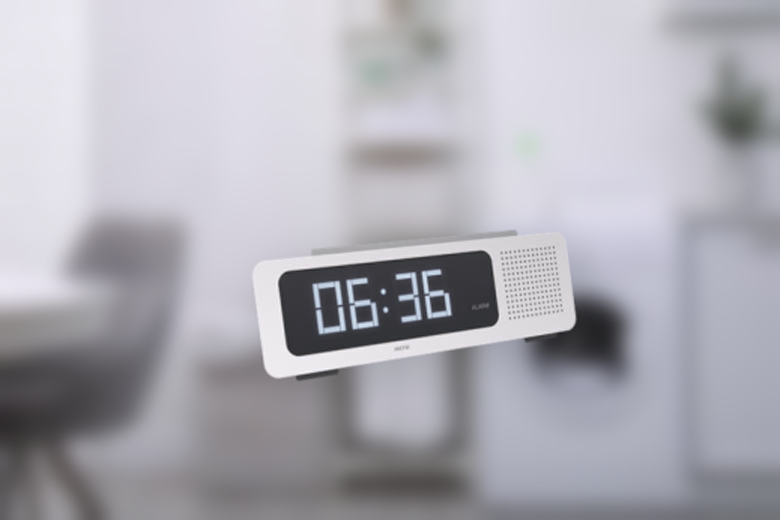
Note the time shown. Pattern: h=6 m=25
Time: h=6 m=36
